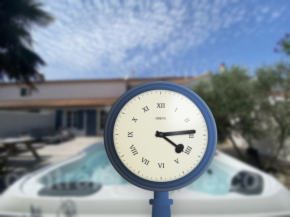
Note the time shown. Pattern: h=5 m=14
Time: h=4 m=14
